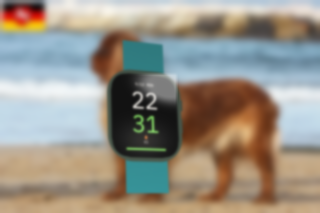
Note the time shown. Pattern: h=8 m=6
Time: h=22 m=31
